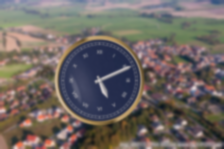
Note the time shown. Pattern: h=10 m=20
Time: h=5 m=11
